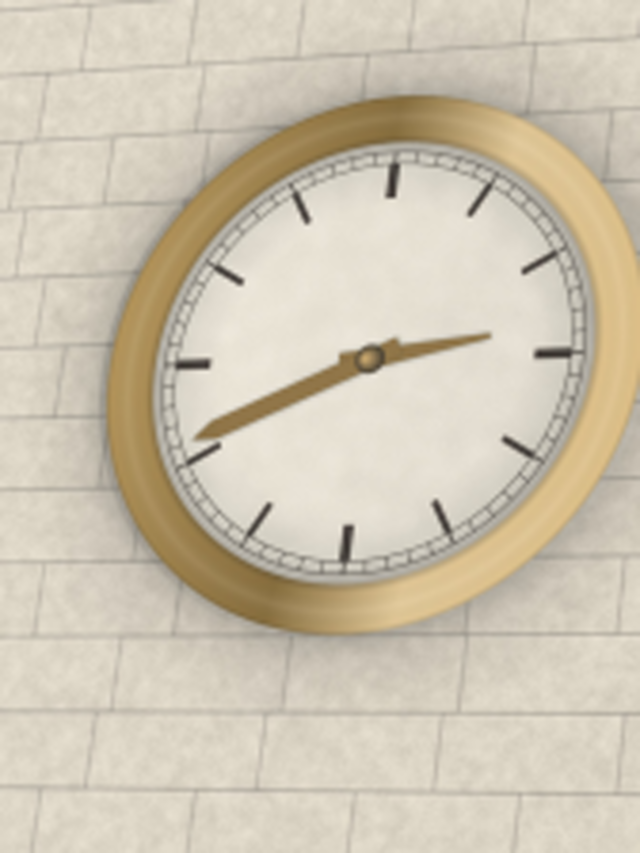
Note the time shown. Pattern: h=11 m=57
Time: h=2 m=41
